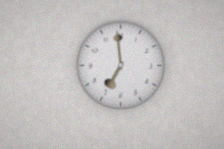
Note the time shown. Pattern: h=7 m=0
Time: h=6 m=59
